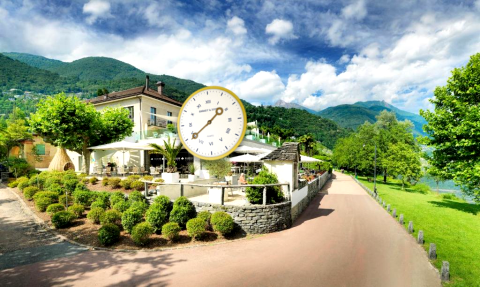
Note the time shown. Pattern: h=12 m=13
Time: h=1 m=39
